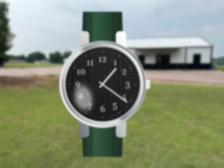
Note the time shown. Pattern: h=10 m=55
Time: h=1 m=21
